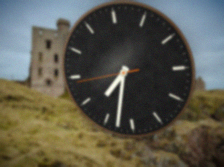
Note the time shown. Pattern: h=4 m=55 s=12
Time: h=7 m=32 s=44
